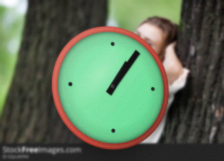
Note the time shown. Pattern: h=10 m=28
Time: h=1 m=6
